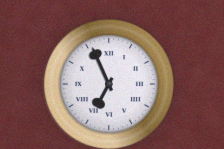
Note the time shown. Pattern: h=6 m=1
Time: h=6 m=56
